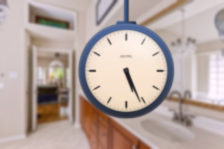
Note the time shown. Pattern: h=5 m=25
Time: h=5 m=26
